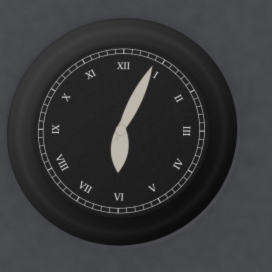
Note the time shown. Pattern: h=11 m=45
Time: h=6 m=4
